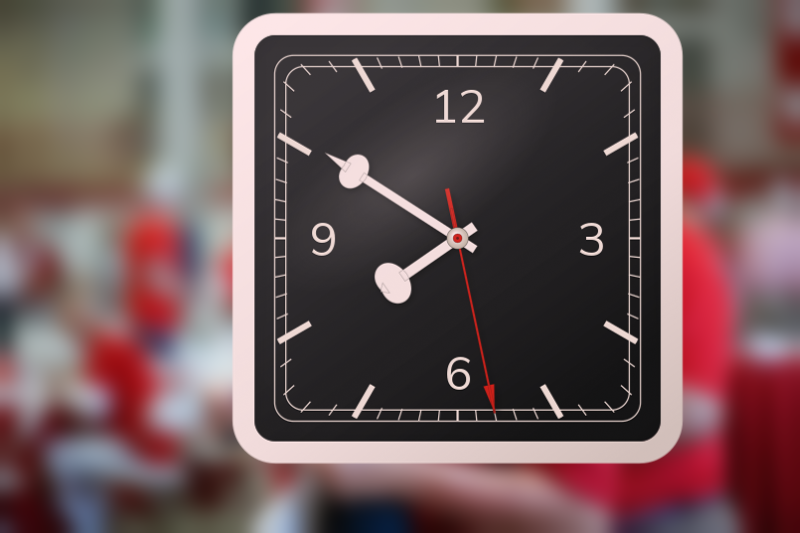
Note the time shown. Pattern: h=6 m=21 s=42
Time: h=7 m=50 s=28
